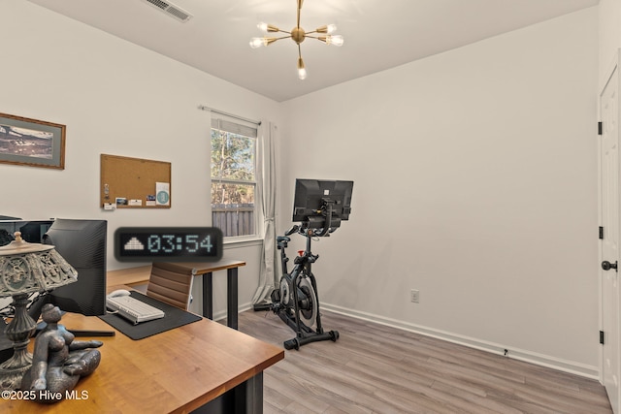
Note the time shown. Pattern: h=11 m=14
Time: h=3 m=54
